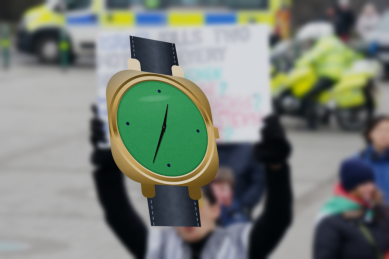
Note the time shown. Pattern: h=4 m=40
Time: h=12 m=34
